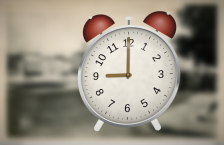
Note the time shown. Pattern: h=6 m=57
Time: h=9 m=0
